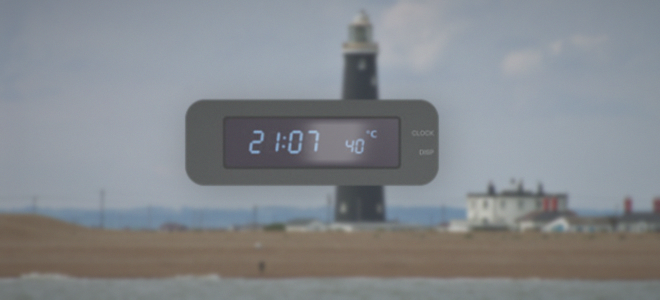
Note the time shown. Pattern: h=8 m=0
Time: h=21 m=7
